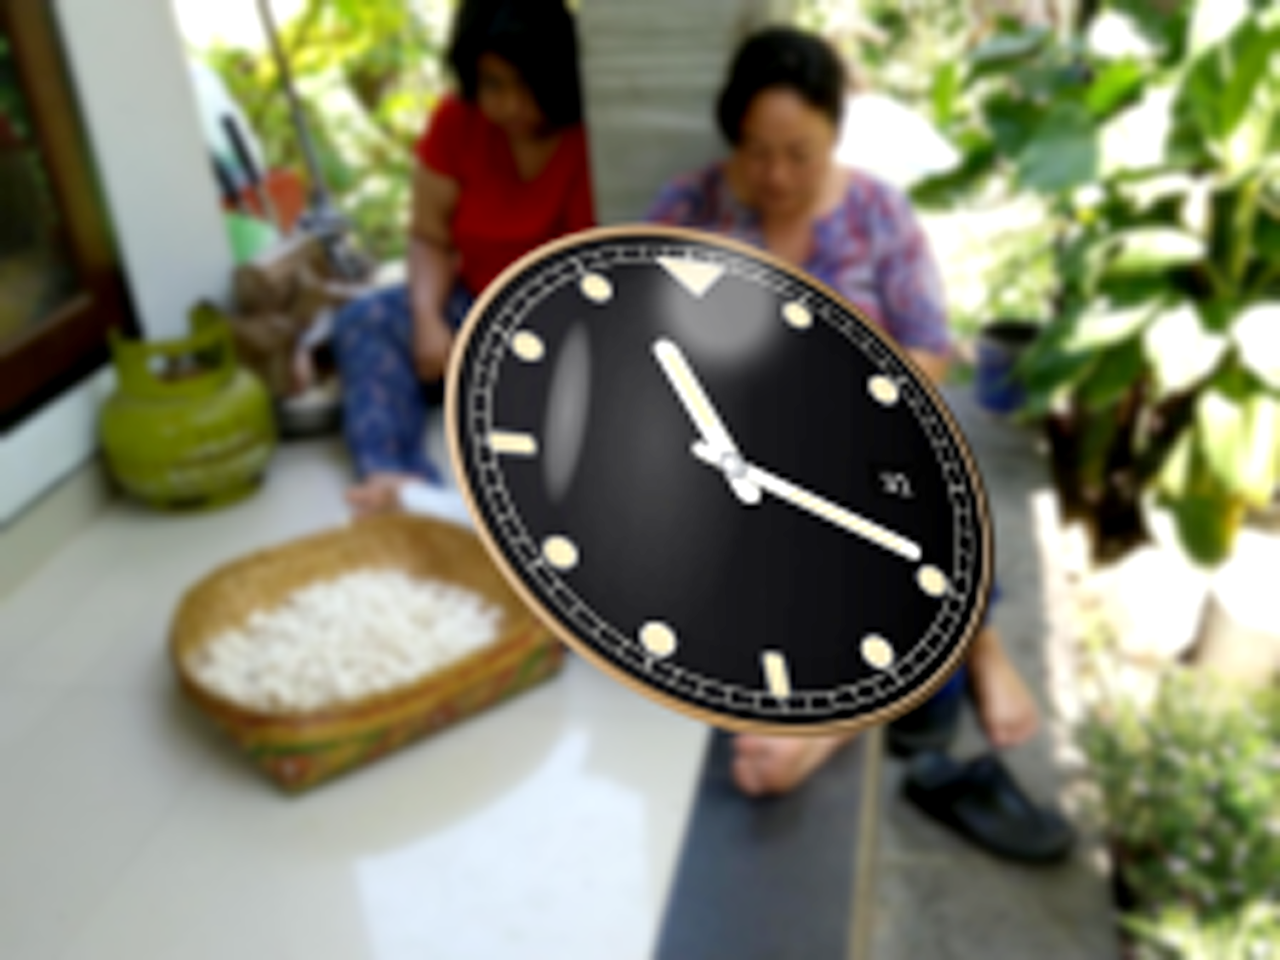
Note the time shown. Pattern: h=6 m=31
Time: h=11 m=19
